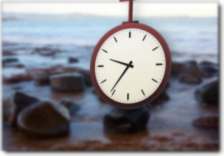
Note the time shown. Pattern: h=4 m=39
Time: h=9 m=36
